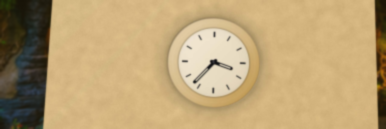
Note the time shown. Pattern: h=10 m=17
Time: h=3 m=37
